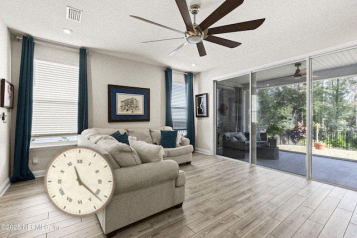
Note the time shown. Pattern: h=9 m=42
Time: h=11 m=22
